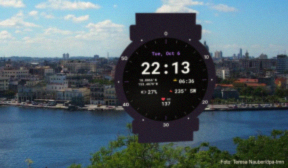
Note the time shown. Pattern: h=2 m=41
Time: h=22 m=13
